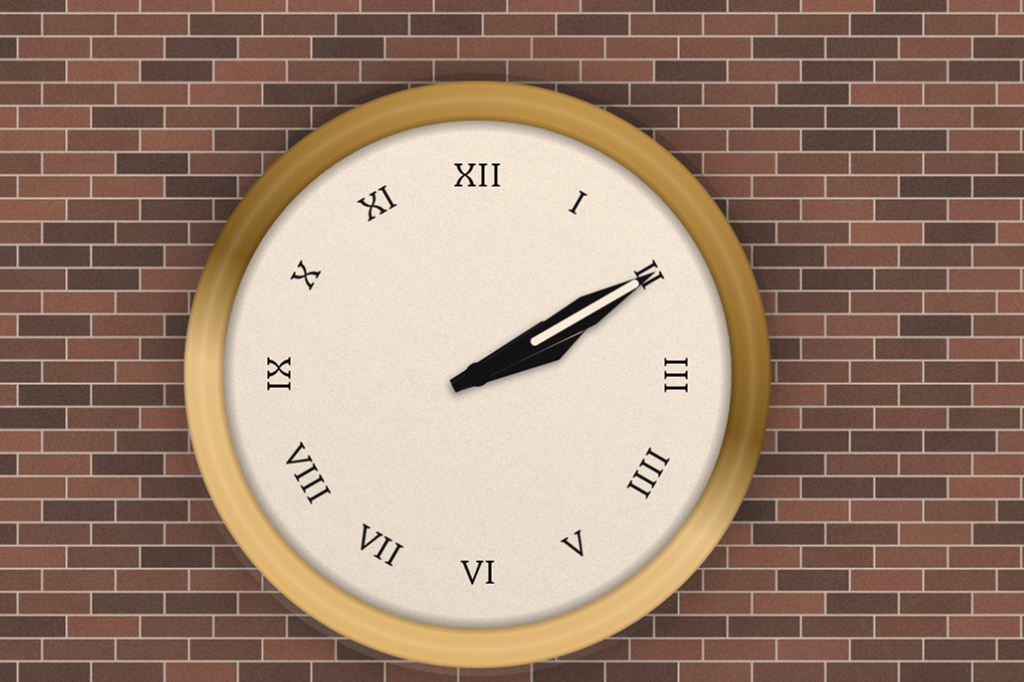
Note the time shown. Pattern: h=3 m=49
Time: h=2 m=10
